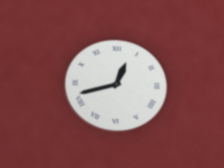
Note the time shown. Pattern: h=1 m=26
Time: h=12 m=42
